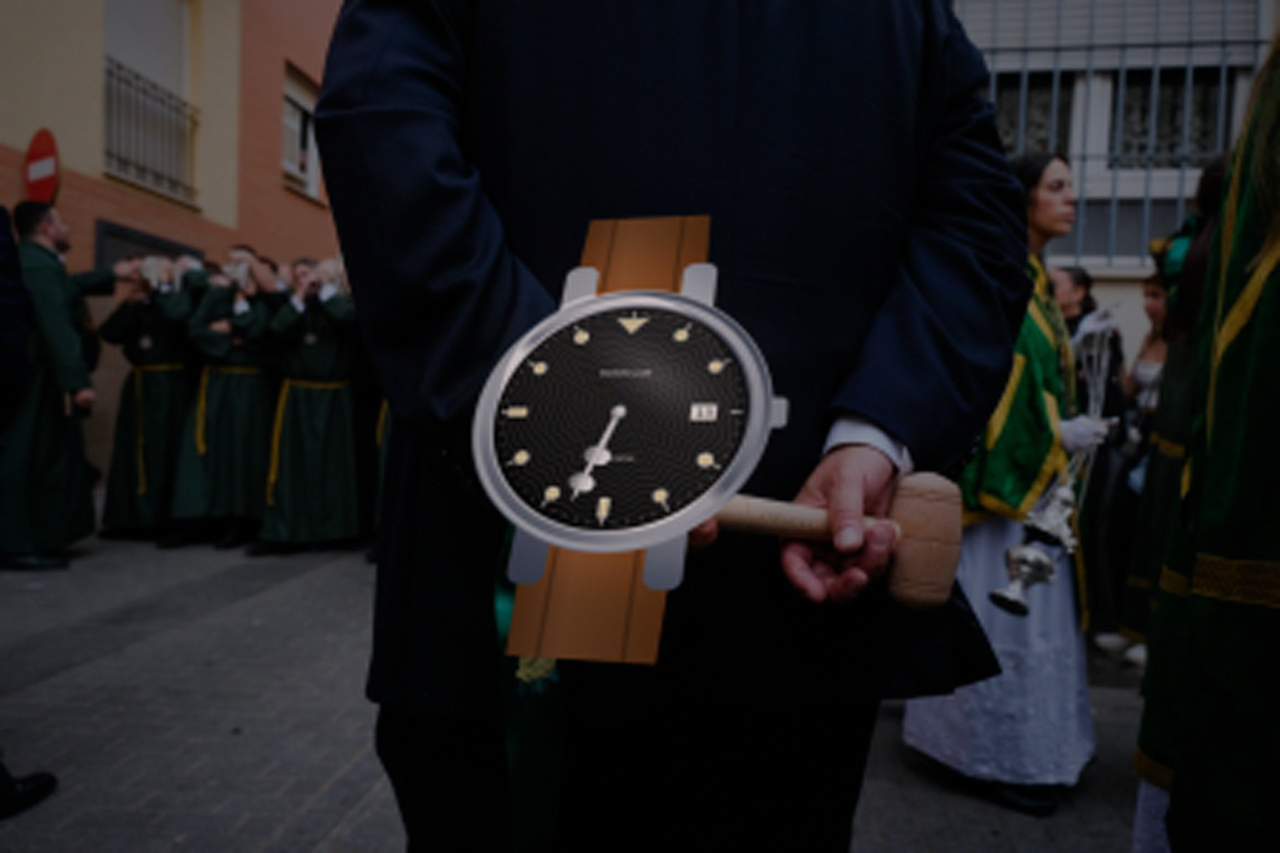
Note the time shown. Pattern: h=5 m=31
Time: h=6 m=33
